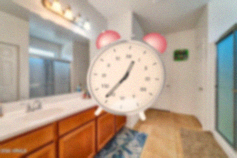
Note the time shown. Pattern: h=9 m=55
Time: h=12 m=36
